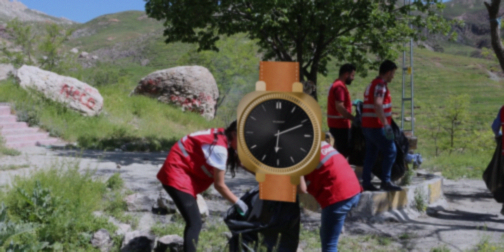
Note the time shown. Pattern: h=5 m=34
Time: h=6 m=11
